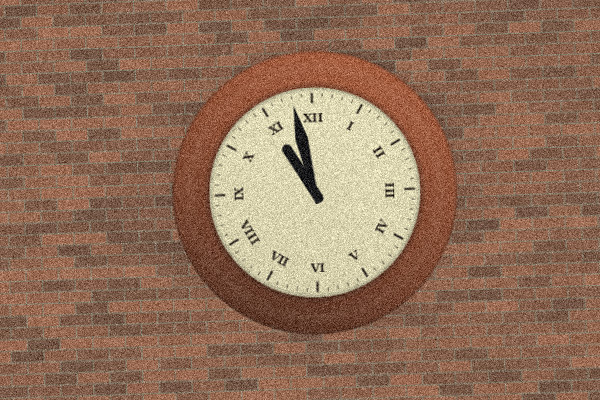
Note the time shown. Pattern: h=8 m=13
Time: h=10 m=58
